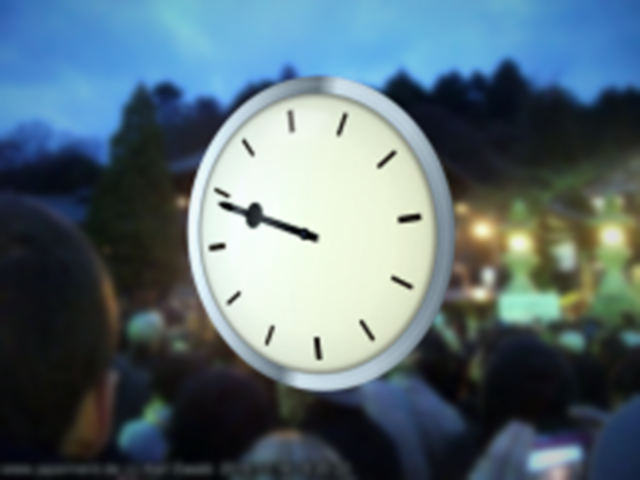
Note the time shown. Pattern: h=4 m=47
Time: h=9 m=49
